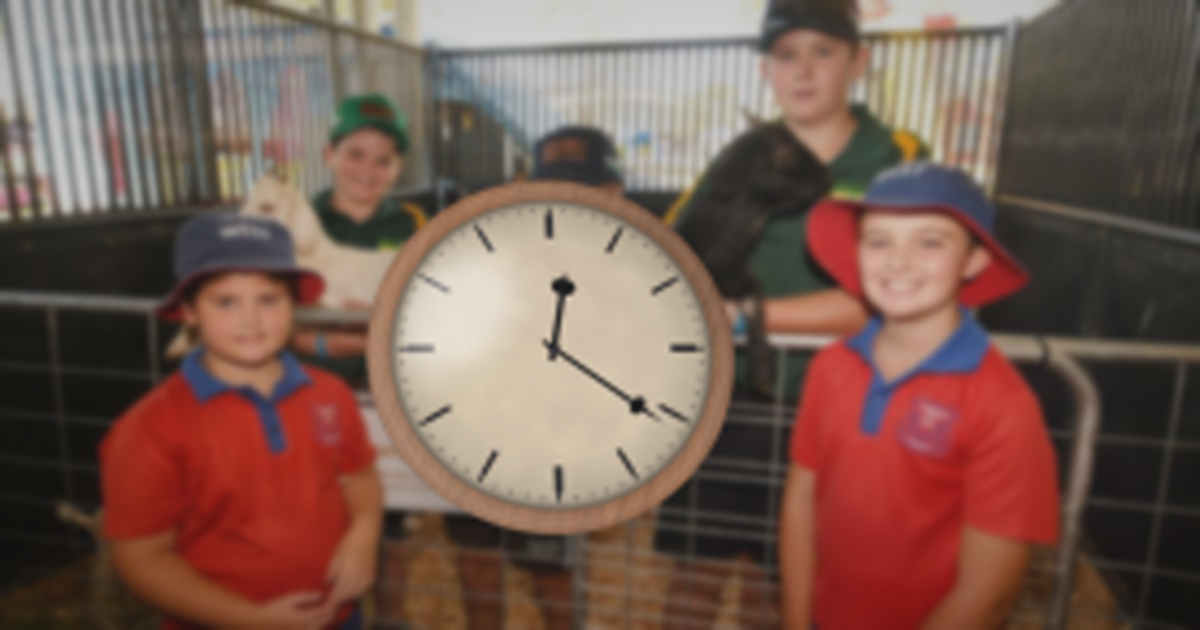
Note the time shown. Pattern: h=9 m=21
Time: h=12 m=21
